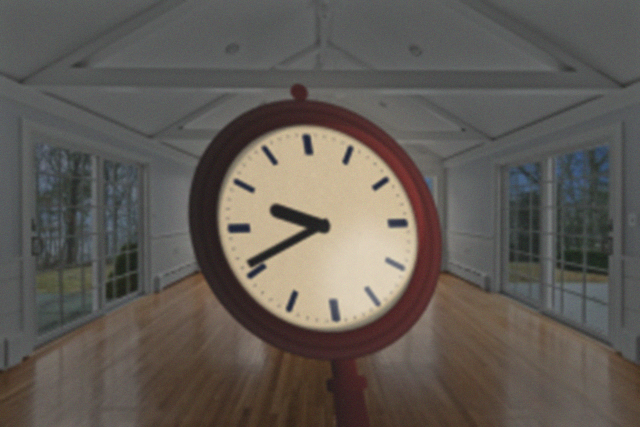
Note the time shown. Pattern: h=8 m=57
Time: h=9 m=41
